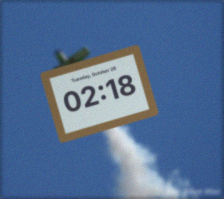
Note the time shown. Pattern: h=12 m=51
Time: h=2 m=18
